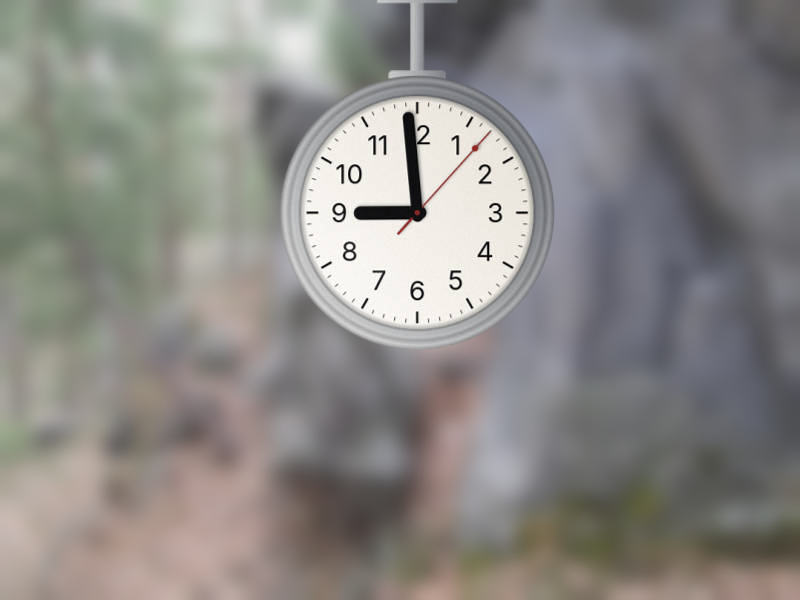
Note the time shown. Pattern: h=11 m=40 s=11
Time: h=8 m=59 s=7
